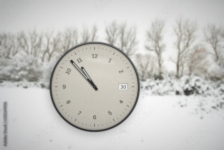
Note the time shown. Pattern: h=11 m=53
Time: h=10 m=53
